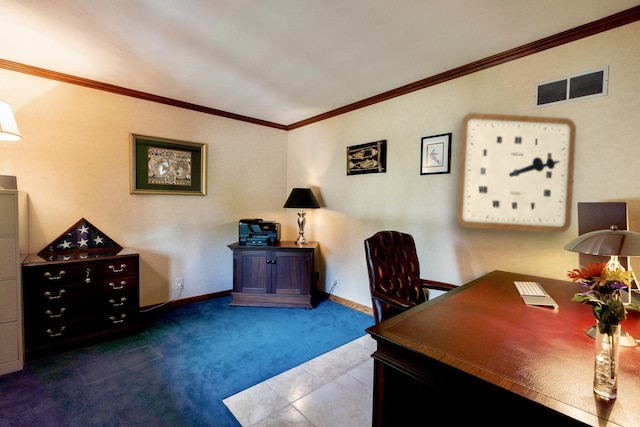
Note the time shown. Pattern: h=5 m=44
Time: h=2 m=12
